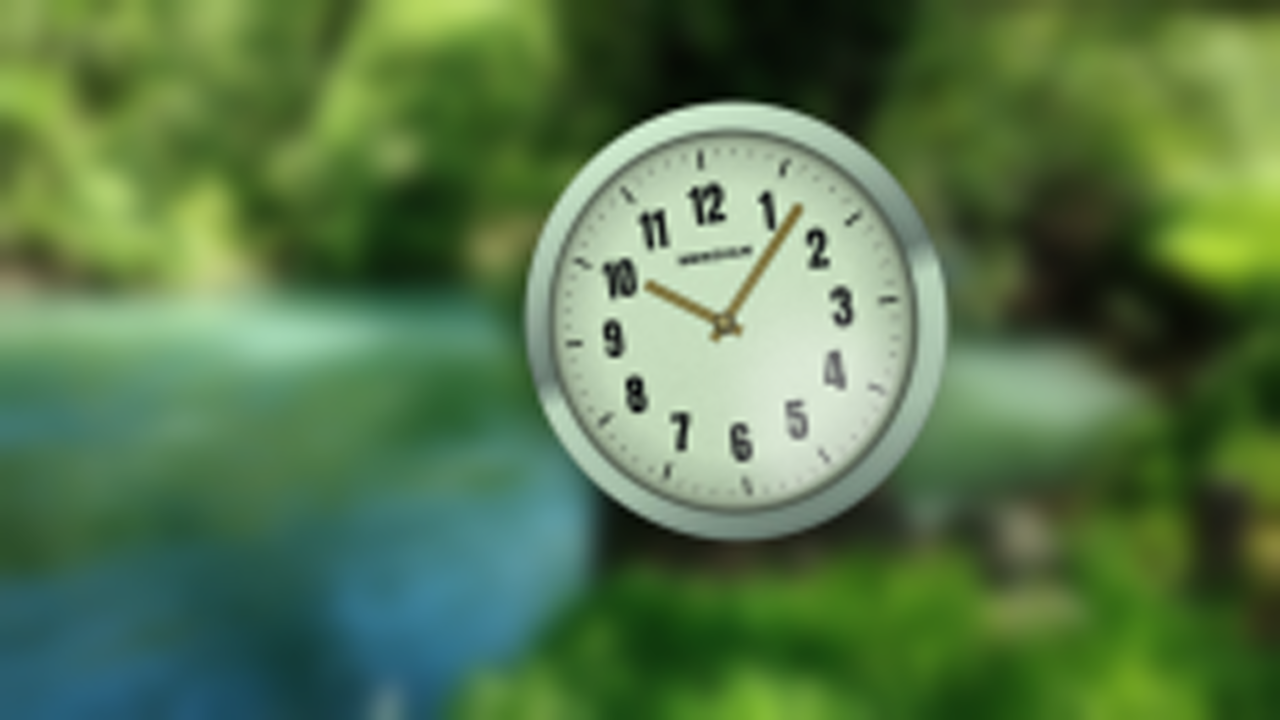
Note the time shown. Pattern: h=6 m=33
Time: h=10 m=7
